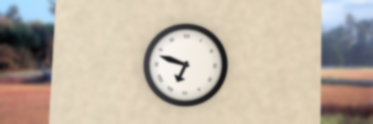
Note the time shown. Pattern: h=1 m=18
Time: h=6 m=48
